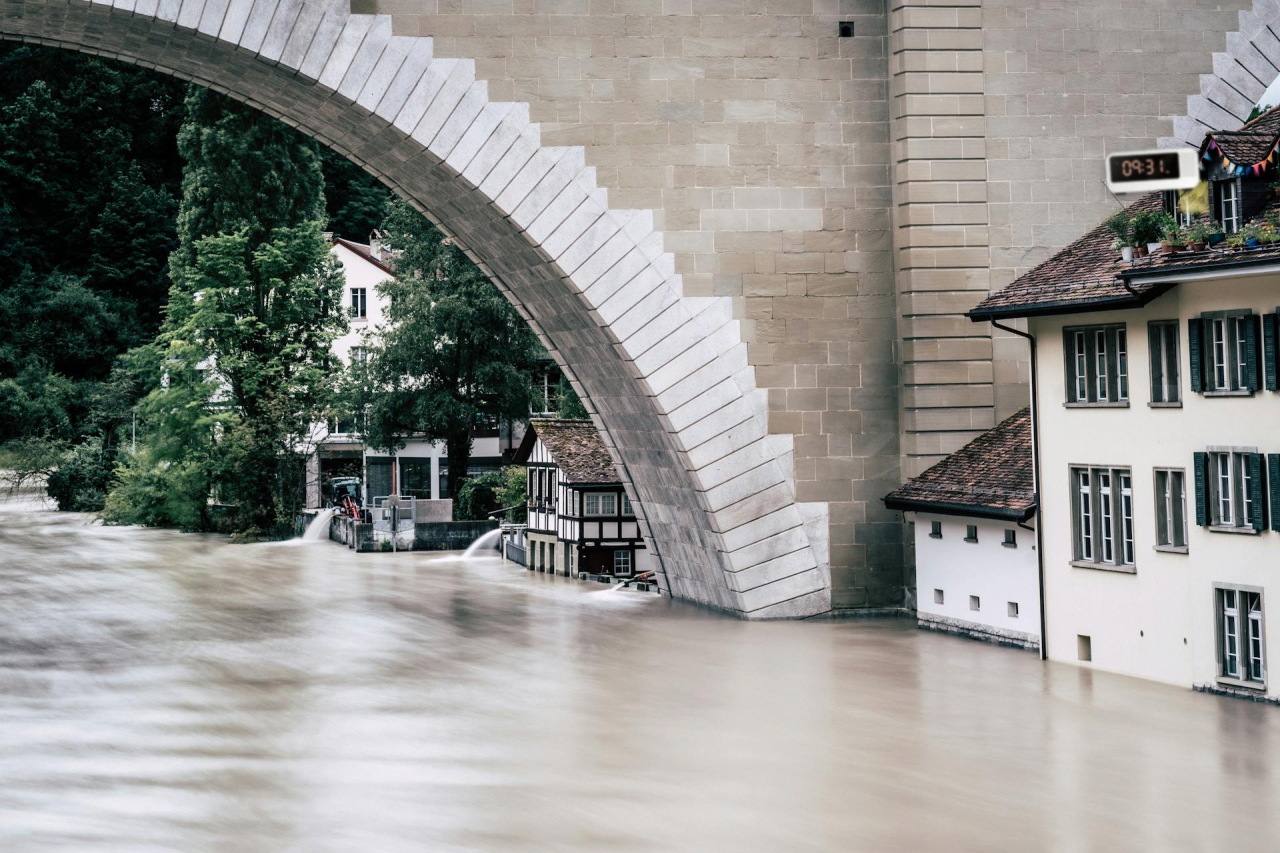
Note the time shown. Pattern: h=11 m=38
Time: h=9 m=31
